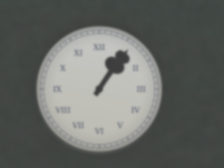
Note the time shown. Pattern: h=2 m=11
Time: h=1 m=6
